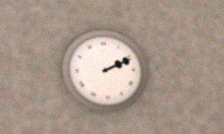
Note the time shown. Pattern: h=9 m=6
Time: h=2 m=11
